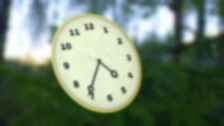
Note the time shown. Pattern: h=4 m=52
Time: h=4 m=36
